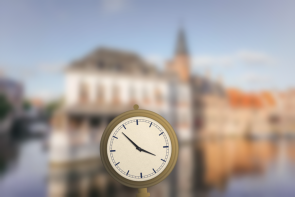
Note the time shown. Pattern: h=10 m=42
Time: h=3 m=53
